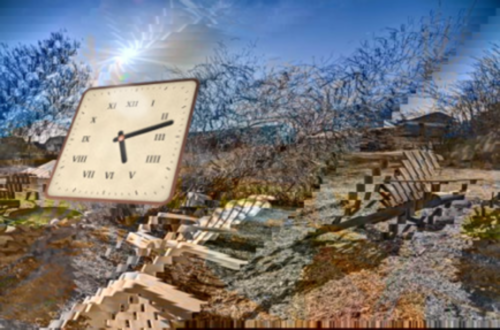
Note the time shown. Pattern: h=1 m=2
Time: h=5 m=12
